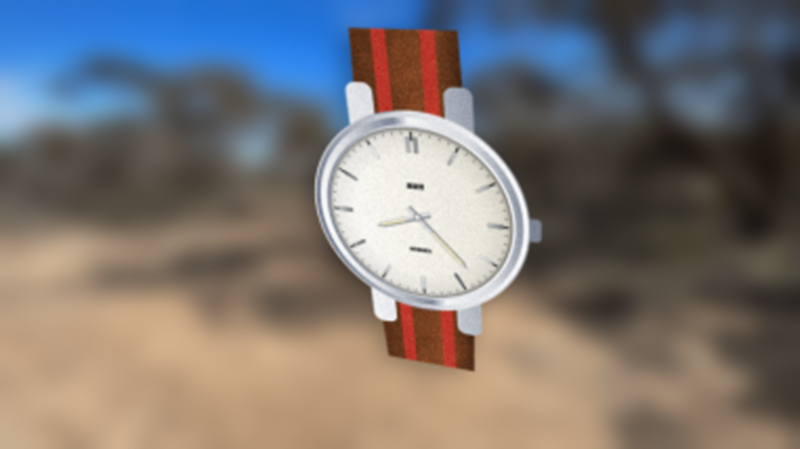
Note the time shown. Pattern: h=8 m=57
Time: h=8 m=23
